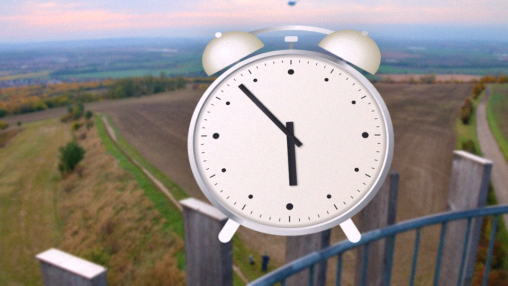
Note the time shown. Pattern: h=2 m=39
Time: h=5 m=53
